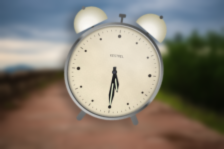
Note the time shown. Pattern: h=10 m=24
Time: h=5 m=30
